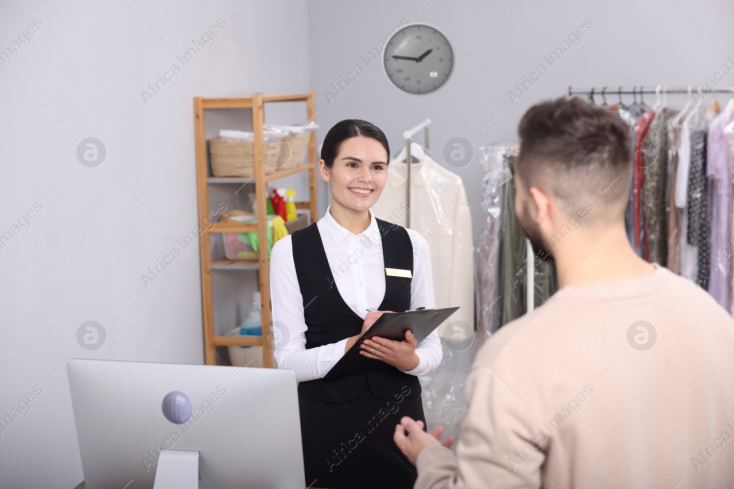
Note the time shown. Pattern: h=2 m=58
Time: h=1 m=46
